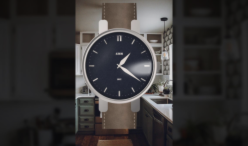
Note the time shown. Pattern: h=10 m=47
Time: h=1 m=21
